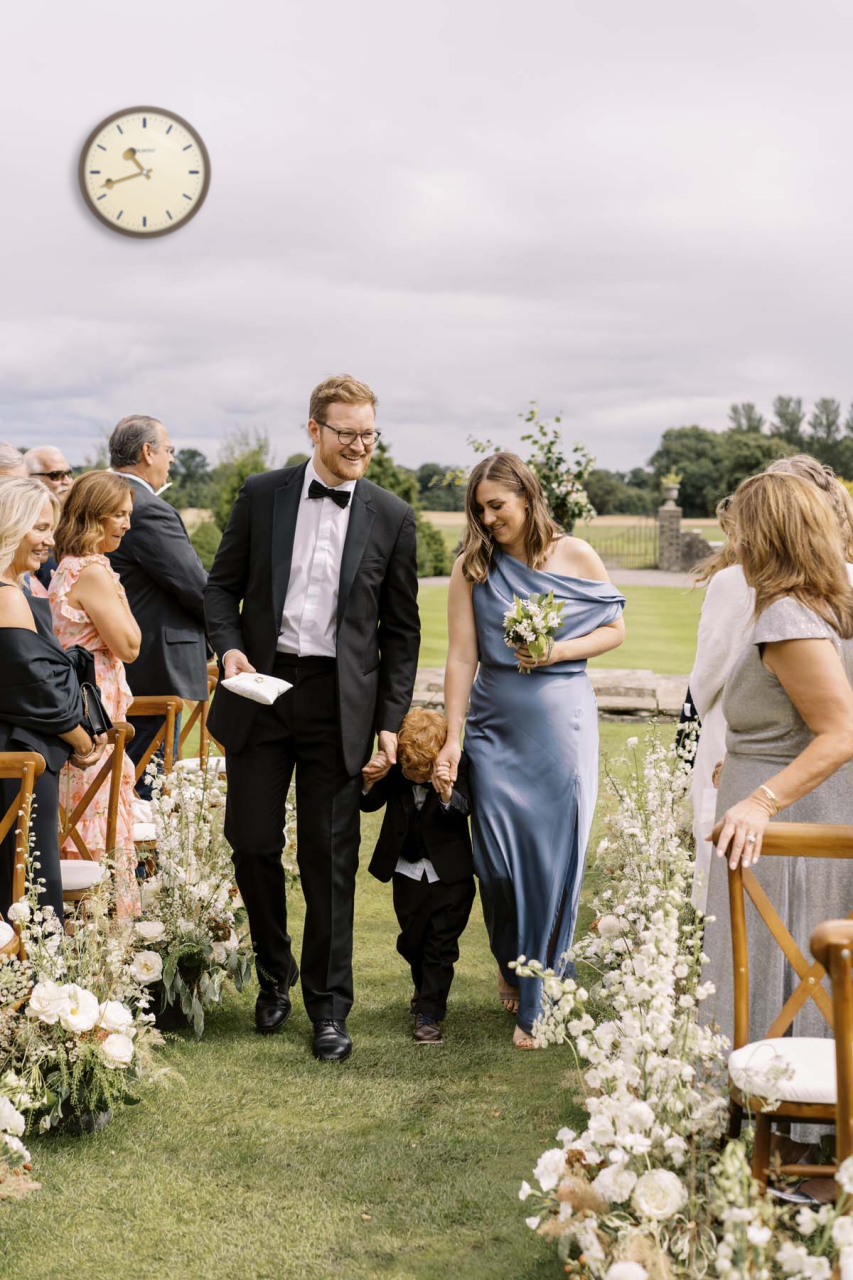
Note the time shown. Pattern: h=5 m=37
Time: h=10 m=42
